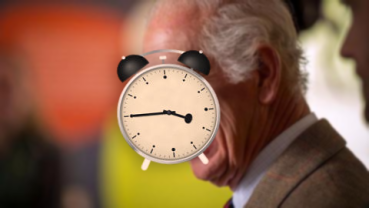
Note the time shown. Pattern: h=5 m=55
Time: h=3 m=45
